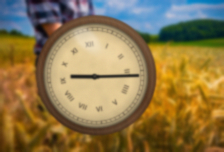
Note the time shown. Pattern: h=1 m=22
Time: h=9 m=16
